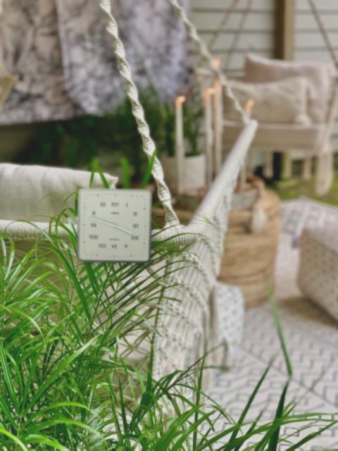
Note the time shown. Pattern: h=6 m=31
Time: h=3 m=48
